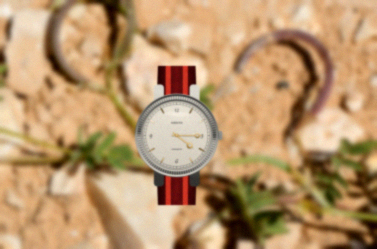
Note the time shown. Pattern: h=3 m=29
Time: h=4 m=15
